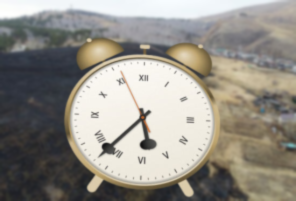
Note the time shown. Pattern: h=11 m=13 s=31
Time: h=5 m=36 s=56
